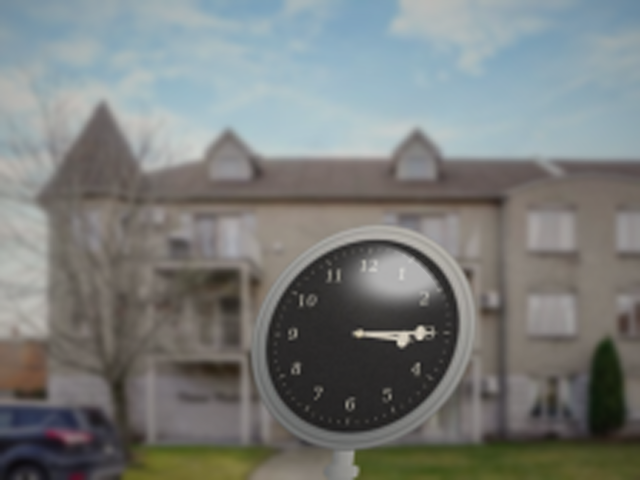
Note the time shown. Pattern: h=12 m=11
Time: h=3 m=15
